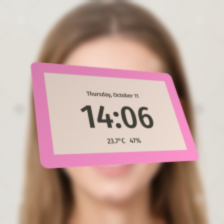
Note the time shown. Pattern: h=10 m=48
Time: h=14 m=6
